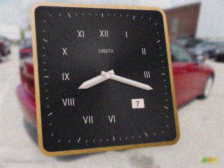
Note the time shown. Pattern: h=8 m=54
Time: h=8 m=18
